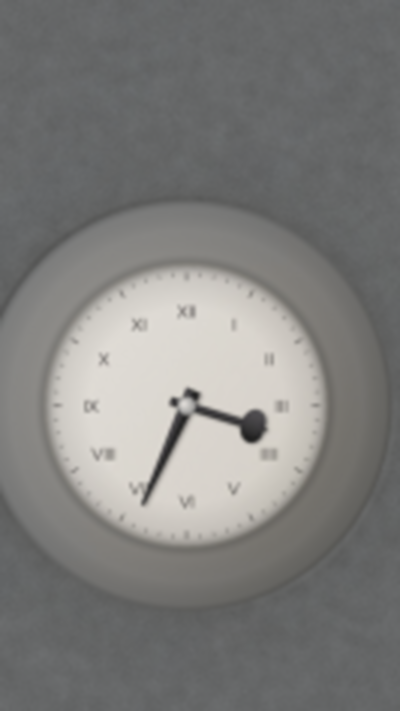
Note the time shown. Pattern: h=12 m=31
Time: h=3 m=34
